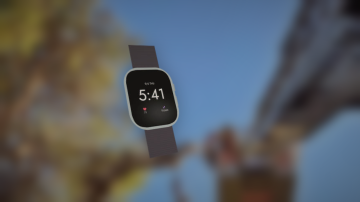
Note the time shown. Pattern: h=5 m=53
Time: h=5 m=41
